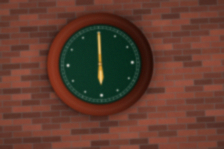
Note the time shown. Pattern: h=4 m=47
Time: h=6 m=0
